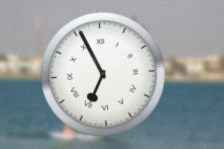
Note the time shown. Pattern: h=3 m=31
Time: h=6 m=56
